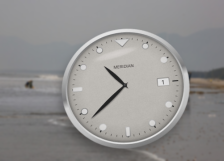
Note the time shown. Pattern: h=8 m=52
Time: h=10 m=38
